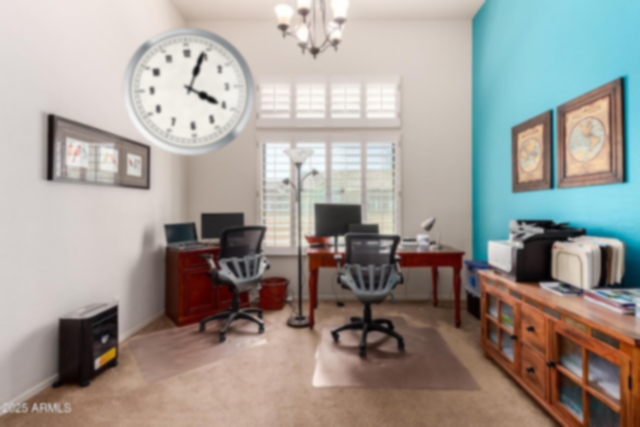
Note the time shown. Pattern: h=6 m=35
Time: h=4 m=4
